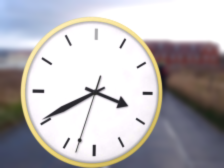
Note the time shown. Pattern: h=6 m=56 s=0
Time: h=3 m=40 s=33
